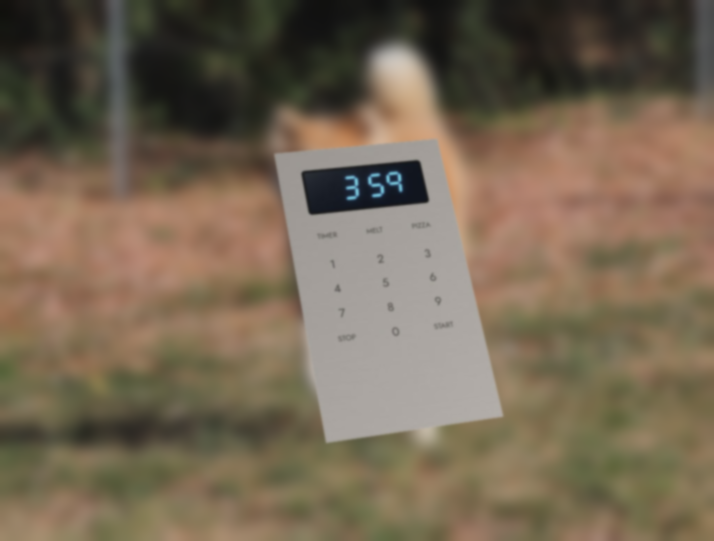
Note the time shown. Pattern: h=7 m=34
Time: h=3 m=59
